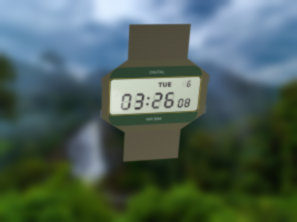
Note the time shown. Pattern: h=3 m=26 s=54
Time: h=3 m=26 s=8
